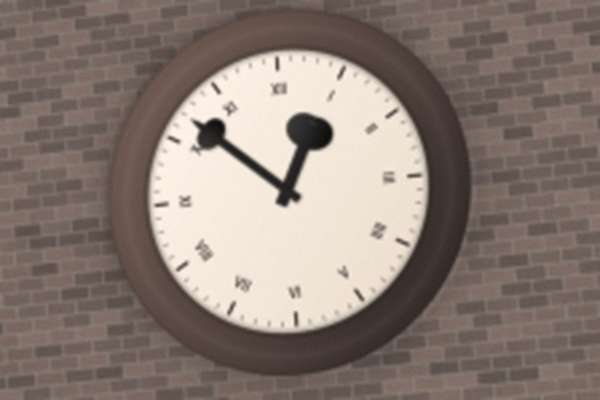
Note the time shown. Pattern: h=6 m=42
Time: h=12 m=52
